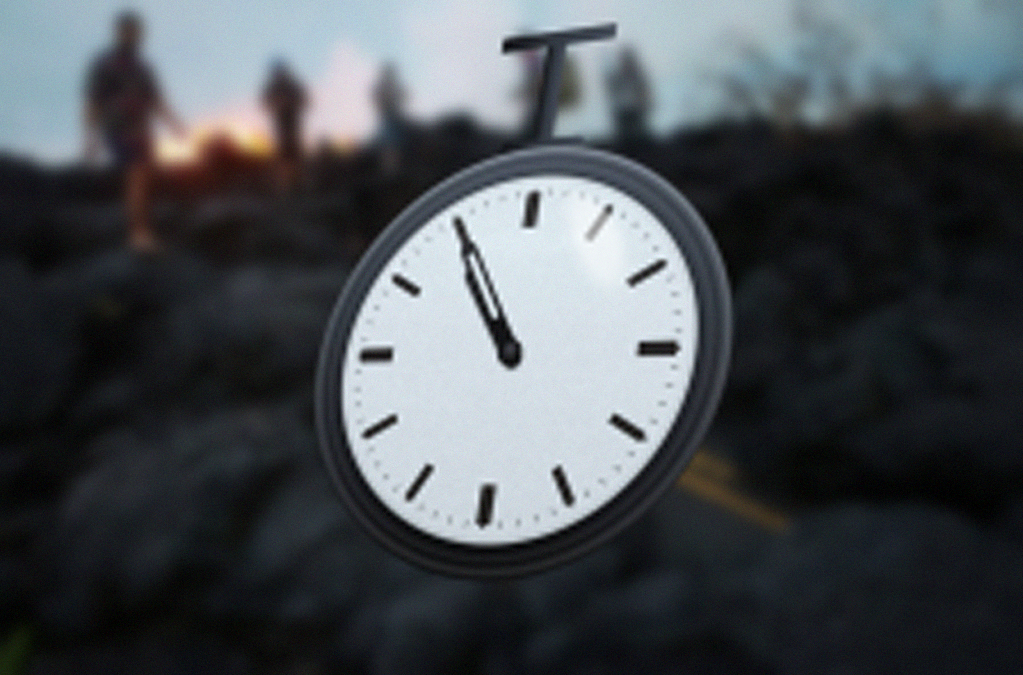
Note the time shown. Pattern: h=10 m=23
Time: h=10 m=55
